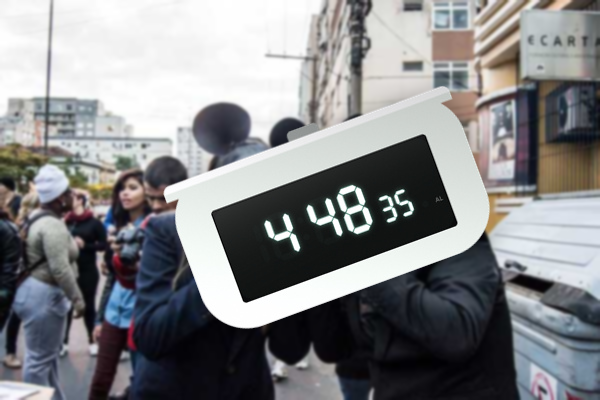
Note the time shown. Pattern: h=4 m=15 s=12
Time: h=4 m=48 s=35
